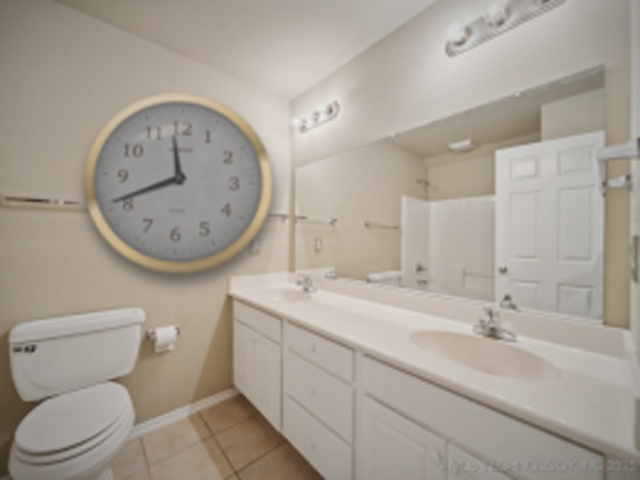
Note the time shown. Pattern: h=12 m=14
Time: h=11 m=41
